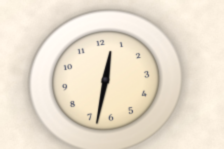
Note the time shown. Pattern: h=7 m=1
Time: h=12 m=33
